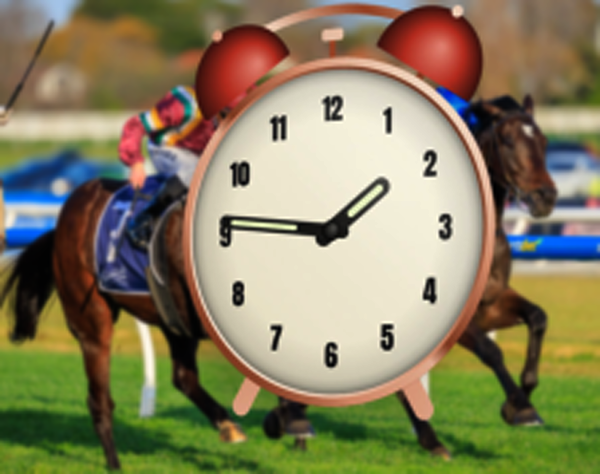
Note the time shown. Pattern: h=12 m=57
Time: h=1 m=46
